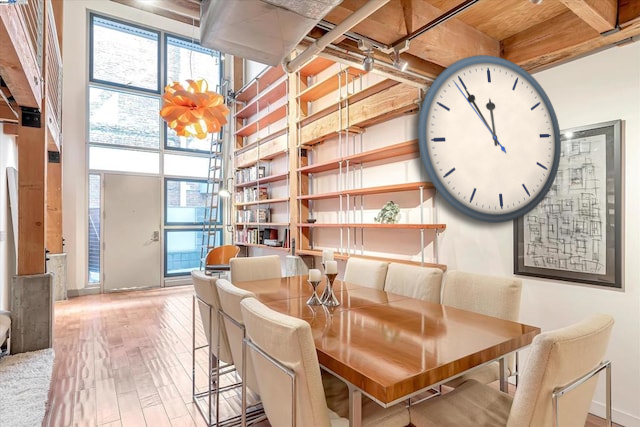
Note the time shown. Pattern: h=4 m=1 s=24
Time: h=11 m=54 s=54
